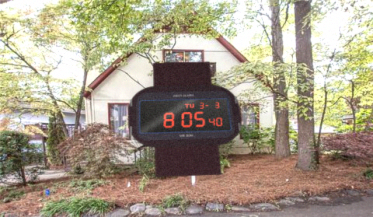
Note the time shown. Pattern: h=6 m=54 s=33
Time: h=8 m=5 s=40
